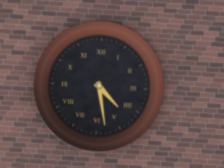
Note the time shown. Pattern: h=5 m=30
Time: h=4 m=28
